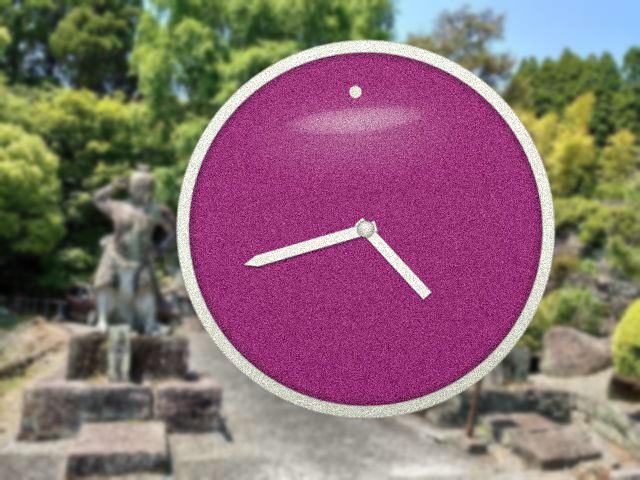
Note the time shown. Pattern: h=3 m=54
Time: h=4 m=43
